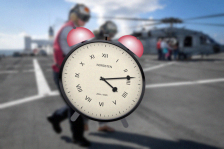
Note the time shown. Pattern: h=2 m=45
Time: h=4 m=13
